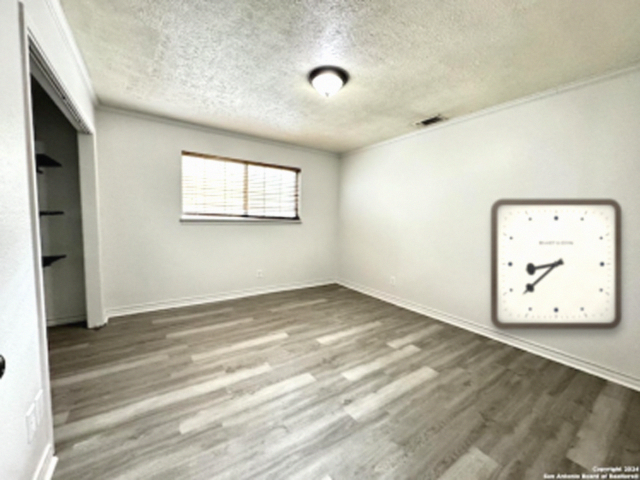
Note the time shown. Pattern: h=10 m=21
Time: h=8 m=38
